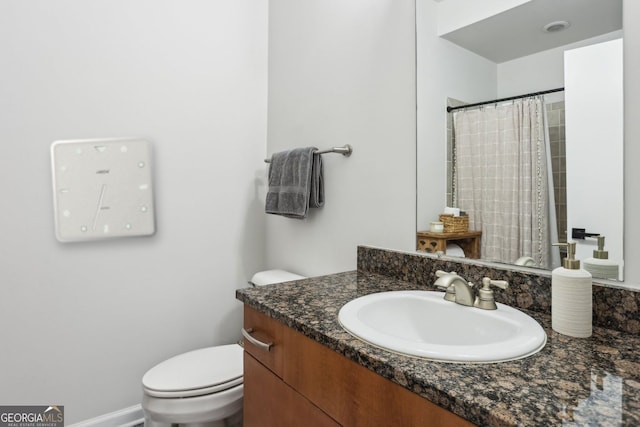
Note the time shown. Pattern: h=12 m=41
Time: h=6 m=33
